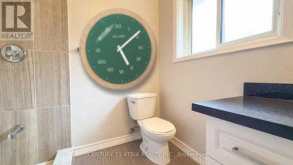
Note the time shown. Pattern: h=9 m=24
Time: h=5 m=9
